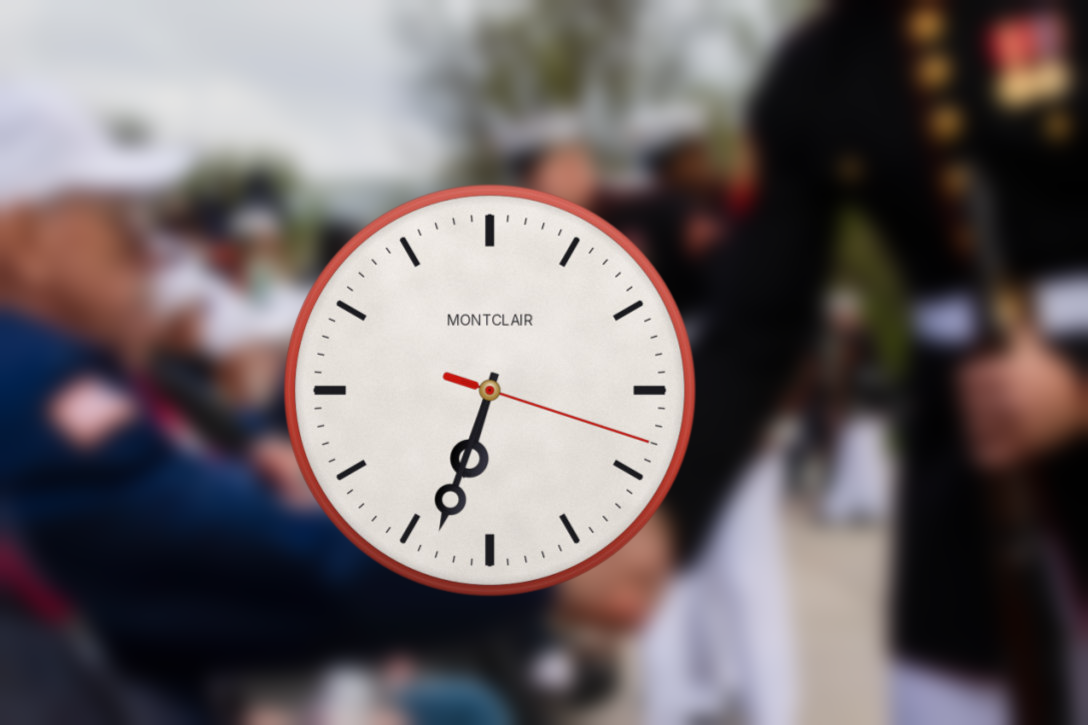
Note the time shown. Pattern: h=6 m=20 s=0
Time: h=6 m=33 s=18
